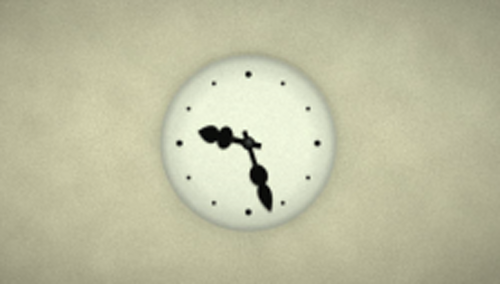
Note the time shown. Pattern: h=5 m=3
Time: h=9 m=27
